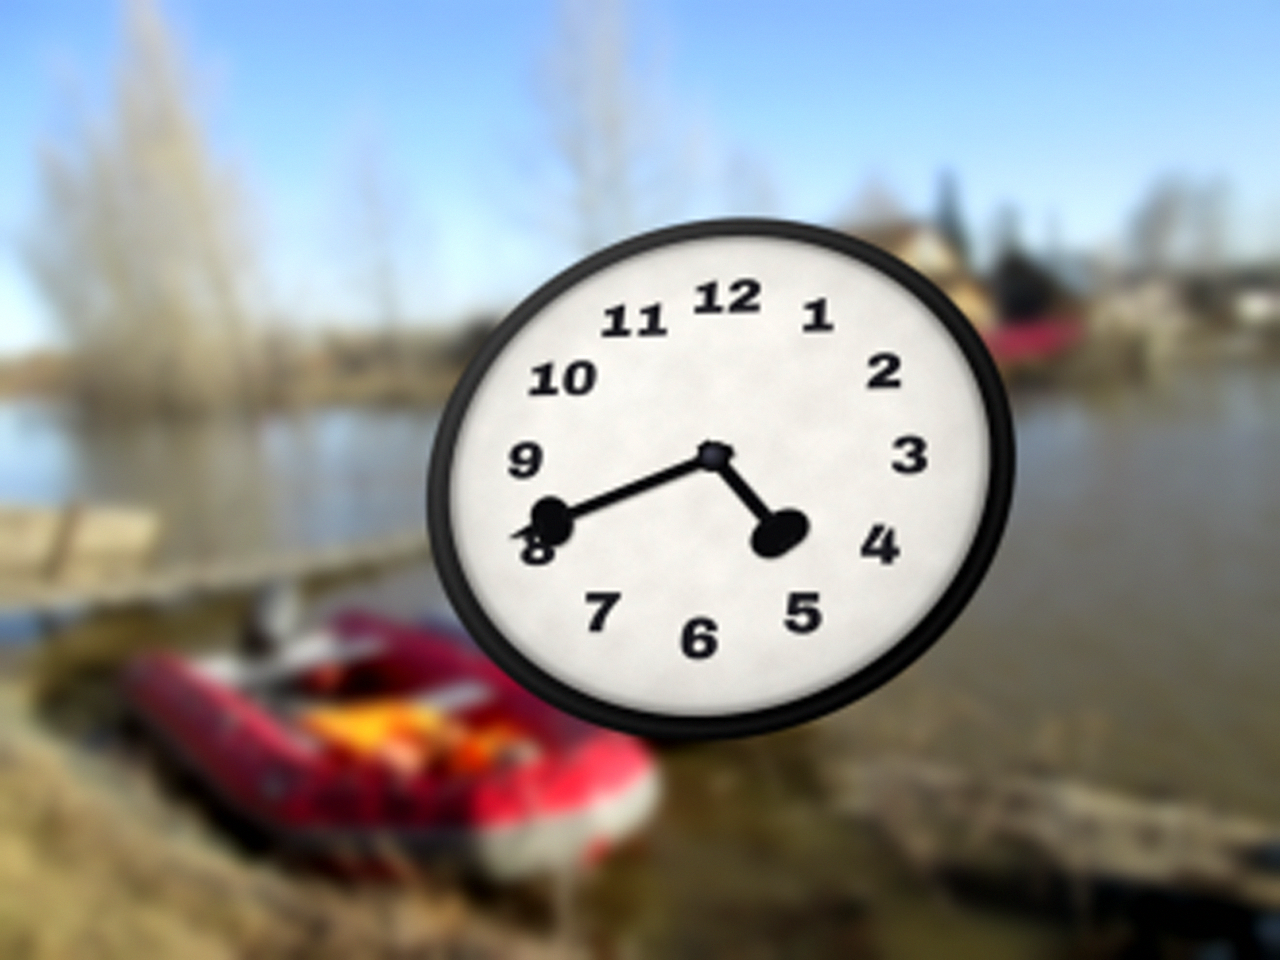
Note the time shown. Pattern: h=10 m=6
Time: h=4 m=41
